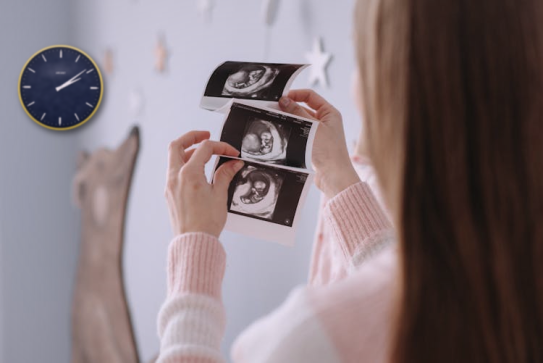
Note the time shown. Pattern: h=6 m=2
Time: h=2 m=9
